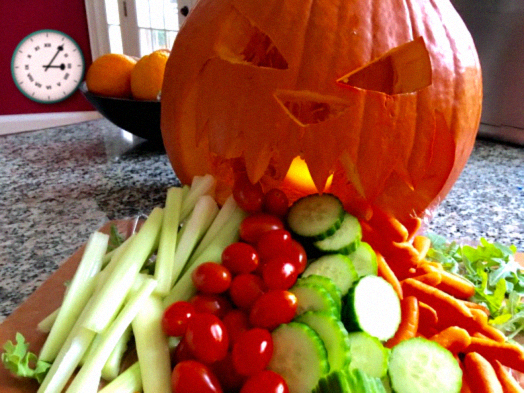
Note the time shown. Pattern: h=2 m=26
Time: h=3 m=6
